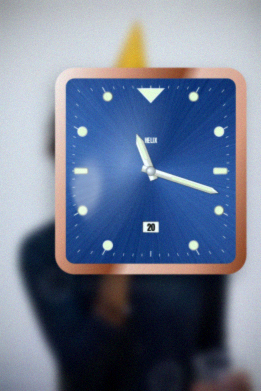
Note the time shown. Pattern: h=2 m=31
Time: h=11 m=18
